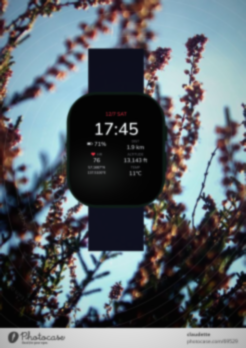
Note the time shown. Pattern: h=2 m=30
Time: h=17 m=45
